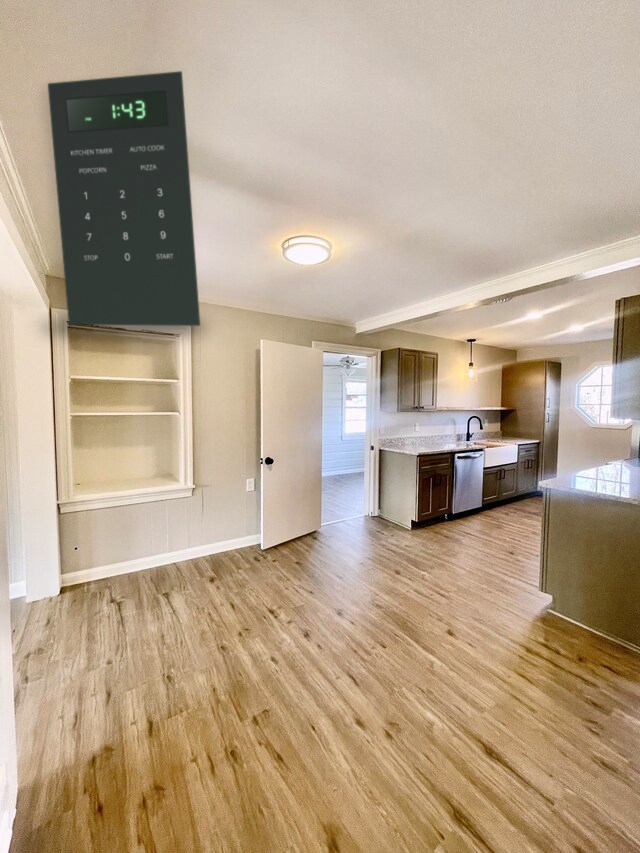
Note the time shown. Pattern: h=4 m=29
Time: h=1 m=43
